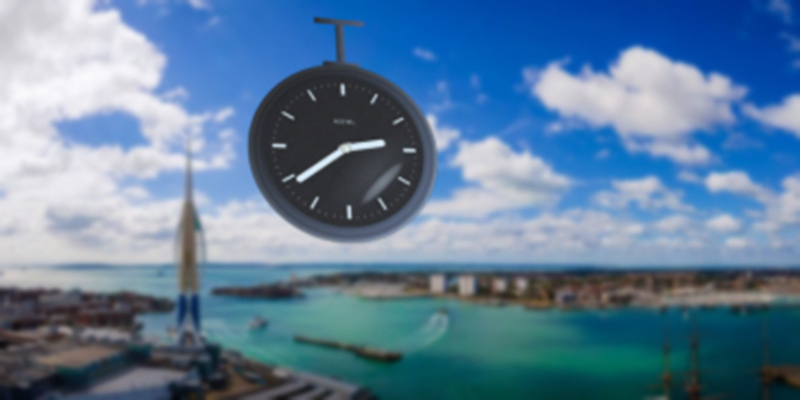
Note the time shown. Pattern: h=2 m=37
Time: h=2 m=39
